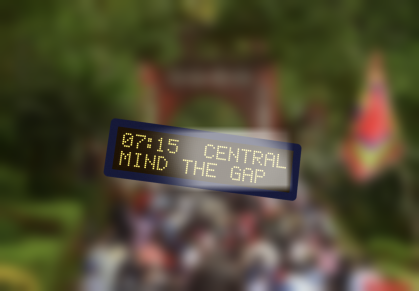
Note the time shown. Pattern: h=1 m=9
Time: h=7 m=15
